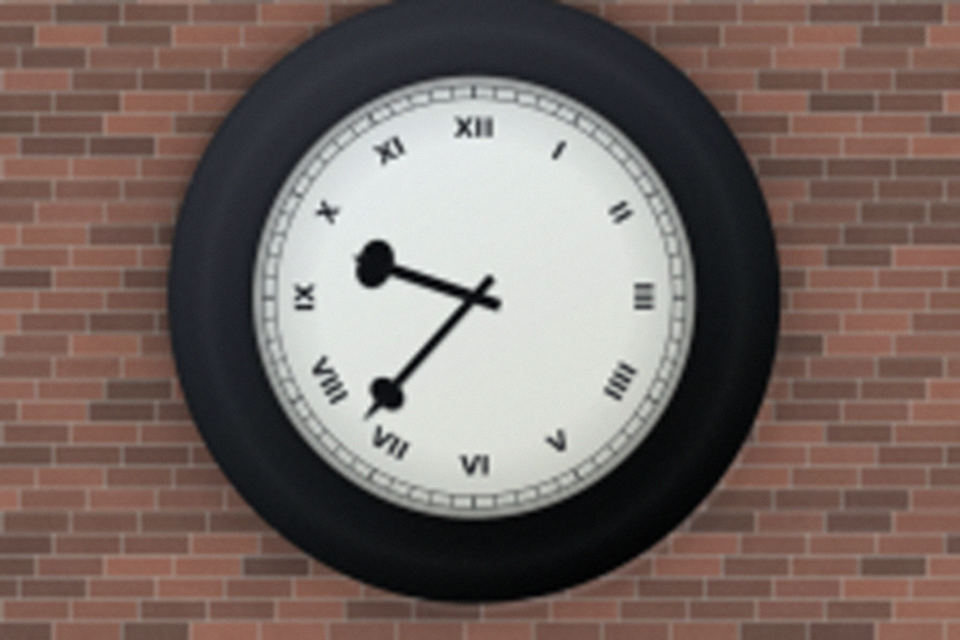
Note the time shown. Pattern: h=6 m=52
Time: h=9 m=37
